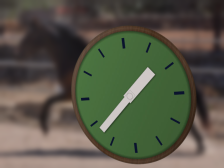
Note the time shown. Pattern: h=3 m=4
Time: h=1 m=38
